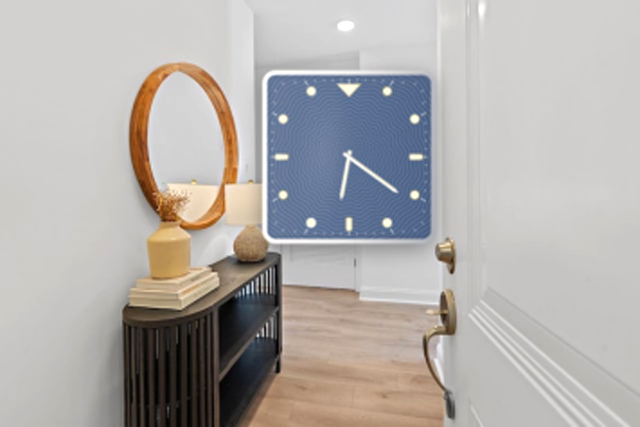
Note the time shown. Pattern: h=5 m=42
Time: h=6 m=21
